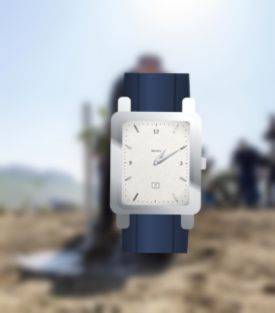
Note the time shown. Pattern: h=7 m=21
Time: h=1 m=10
